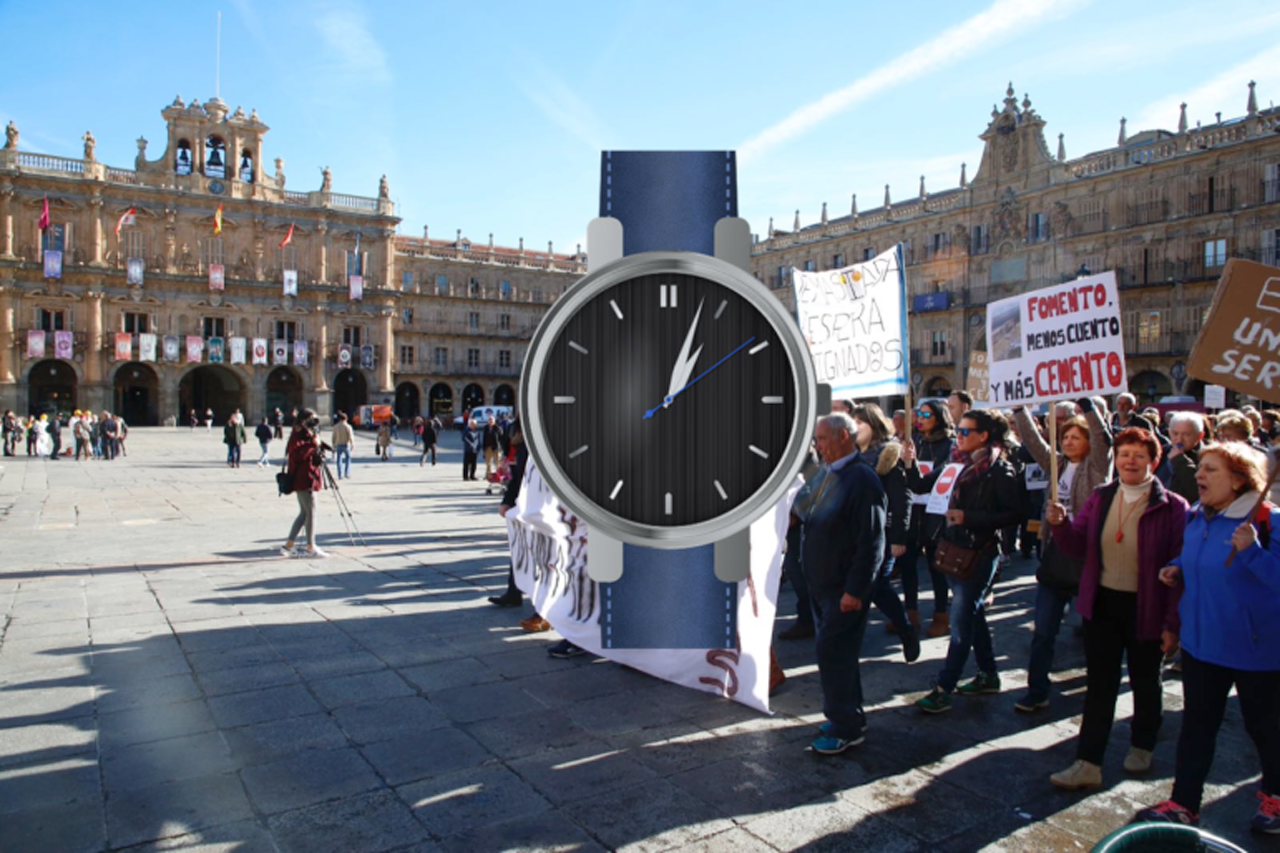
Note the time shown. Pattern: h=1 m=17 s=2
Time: h=1 m=3 s=9
